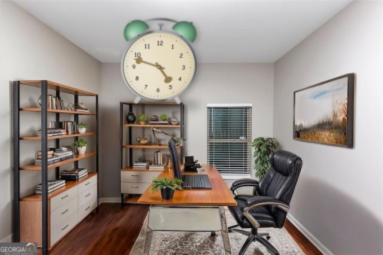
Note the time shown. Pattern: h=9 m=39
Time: h=4 m=48
